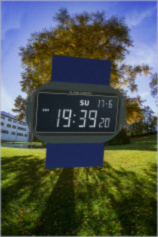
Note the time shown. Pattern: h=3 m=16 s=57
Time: h=19 m=39 s=20
